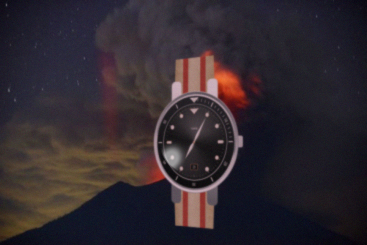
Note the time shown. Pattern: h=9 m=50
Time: h=7 m=5
